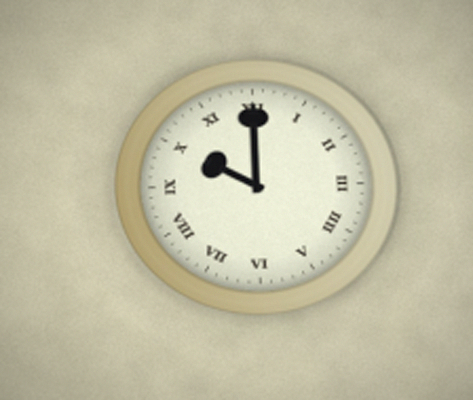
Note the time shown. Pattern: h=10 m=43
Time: h=10 m=0
